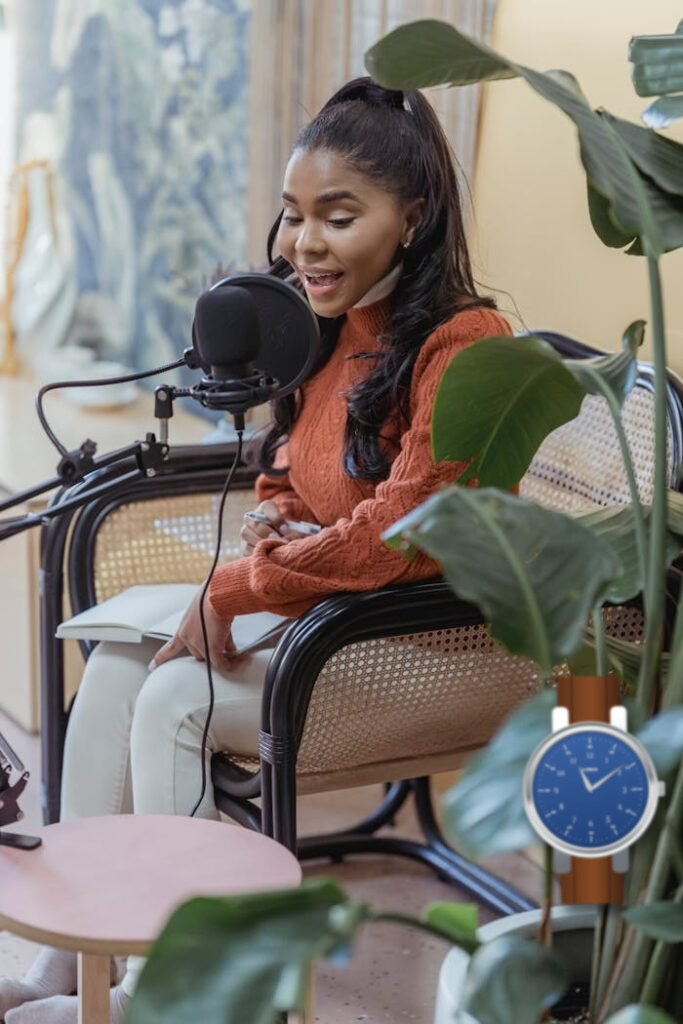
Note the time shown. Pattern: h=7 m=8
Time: h=11 m=9
